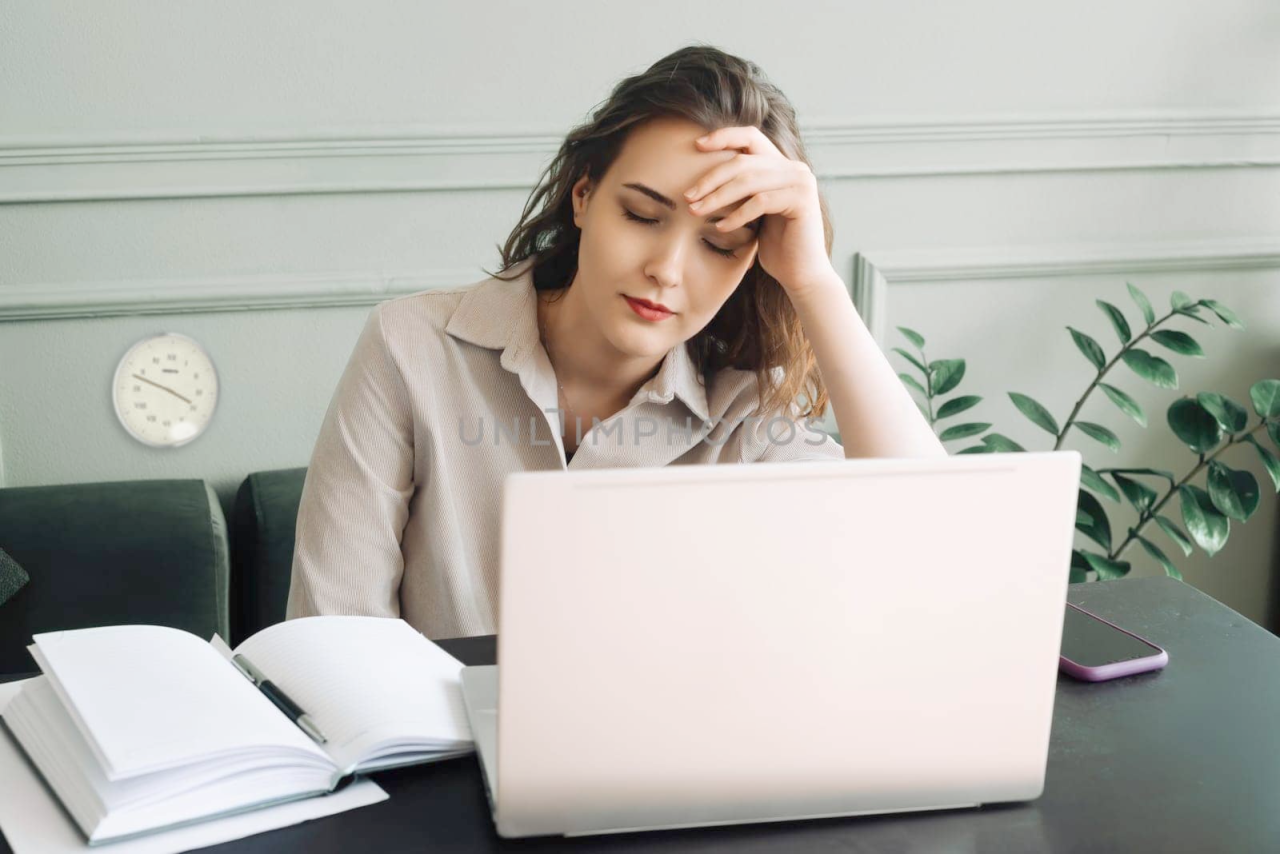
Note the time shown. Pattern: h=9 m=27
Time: h=3 m=48
